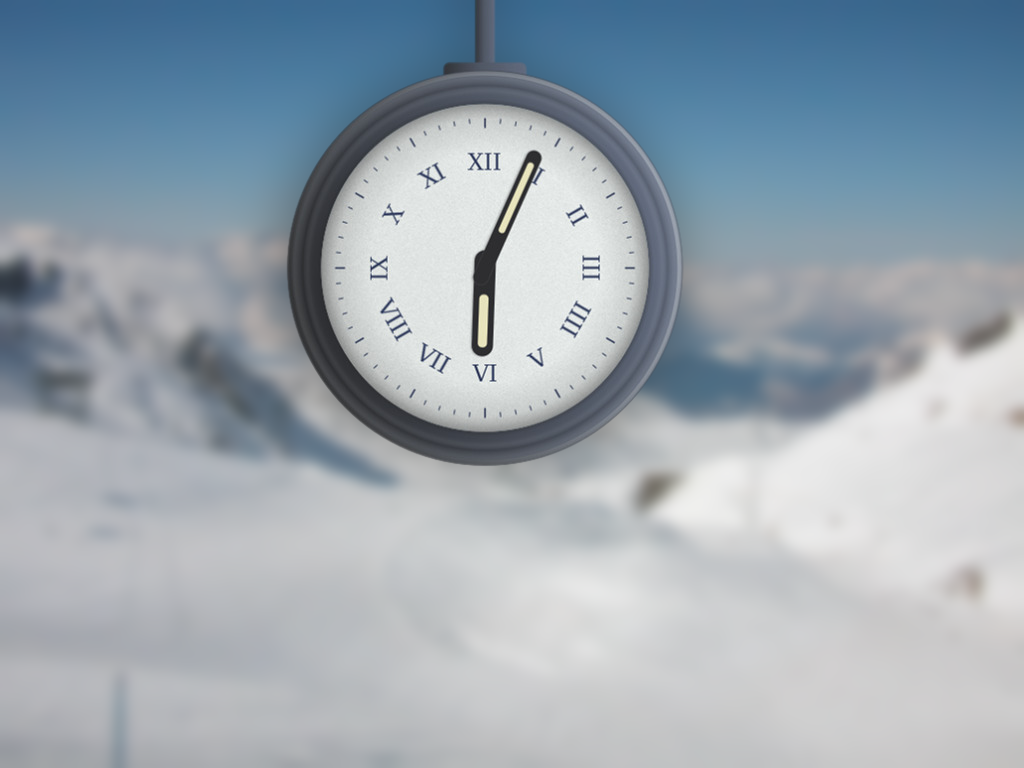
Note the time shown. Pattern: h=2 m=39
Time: h=6 m=4
